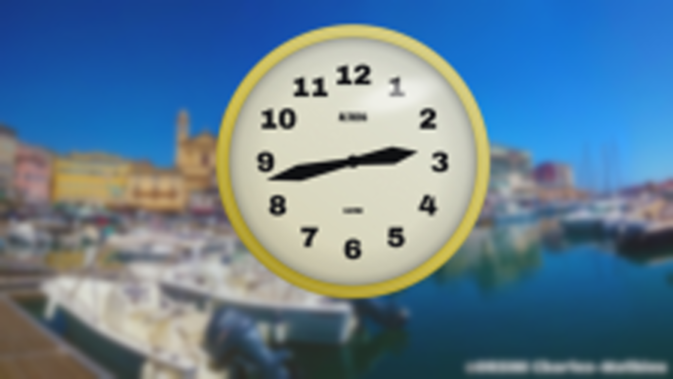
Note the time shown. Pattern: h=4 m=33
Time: h=2 m=43
